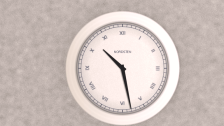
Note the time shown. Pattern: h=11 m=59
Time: h=10 m=28
